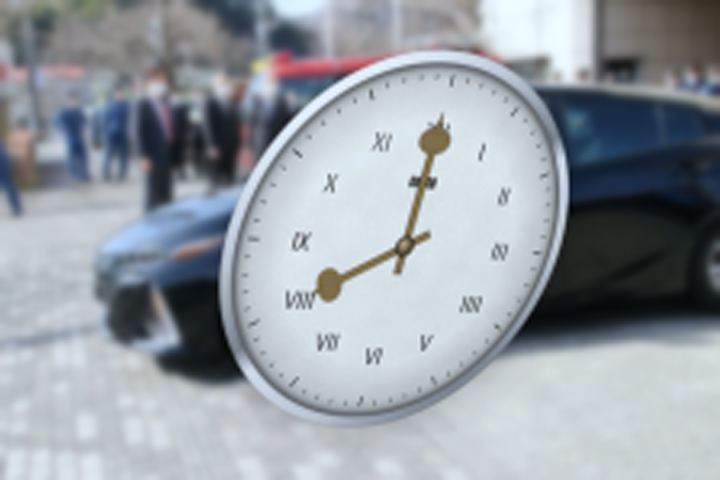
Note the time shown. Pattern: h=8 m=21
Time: h=8 m=0
